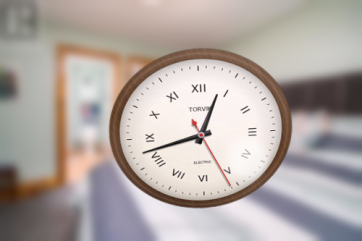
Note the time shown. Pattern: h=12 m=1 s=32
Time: h=12 m=42 s=26
